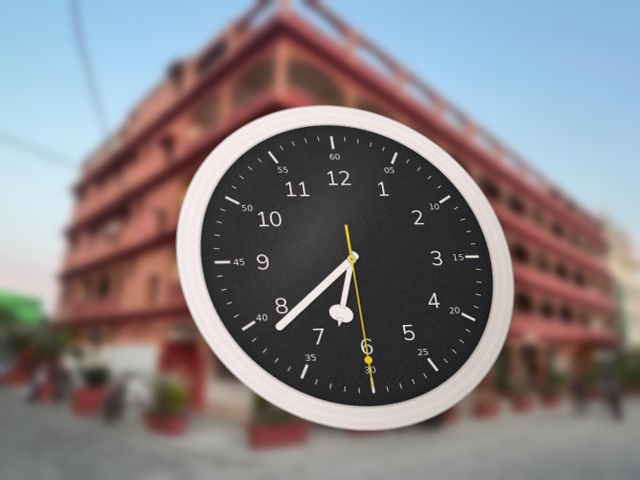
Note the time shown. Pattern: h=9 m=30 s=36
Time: h=6 m=38 s=30
